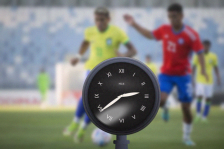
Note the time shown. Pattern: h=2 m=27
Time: h=2 m=39
